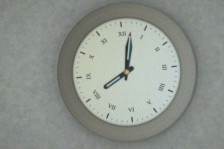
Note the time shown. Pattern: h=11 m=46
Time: h=8 m=2
